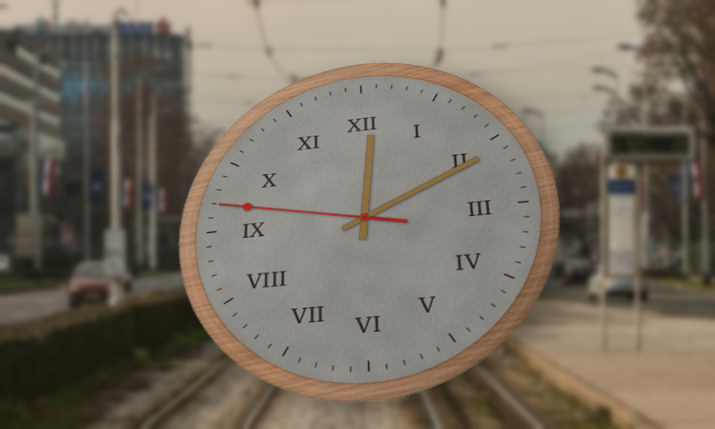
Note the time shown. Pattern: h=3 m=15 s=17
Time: h=12 m=10 s=47
